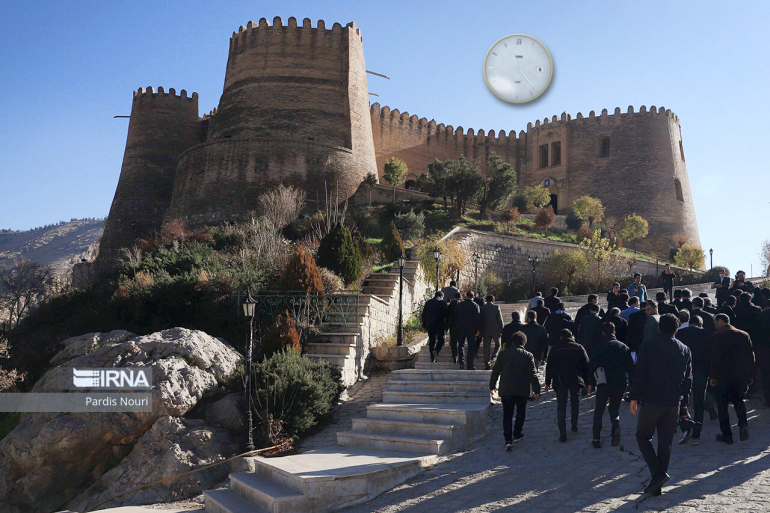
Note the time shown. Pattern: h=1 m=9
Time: h=11 m=23
